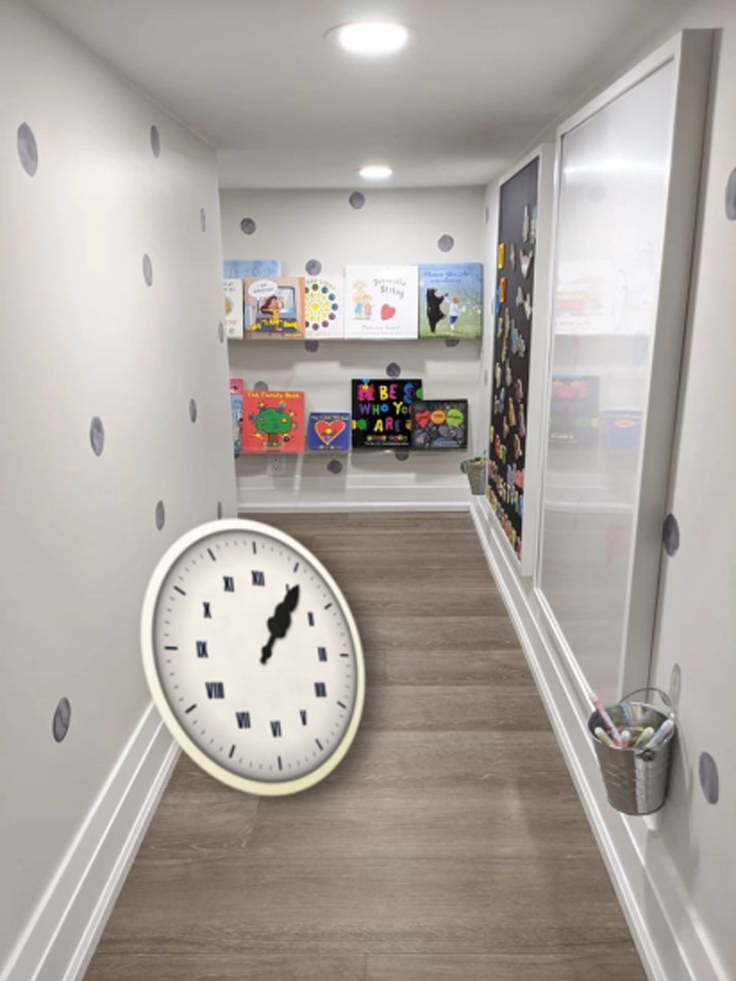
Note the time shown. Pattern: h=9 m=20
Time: h=1 m=6
